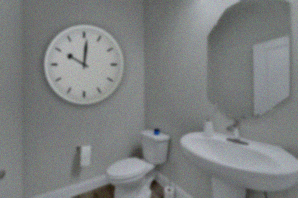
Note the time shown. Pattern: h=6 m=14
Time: h=10 m=1
